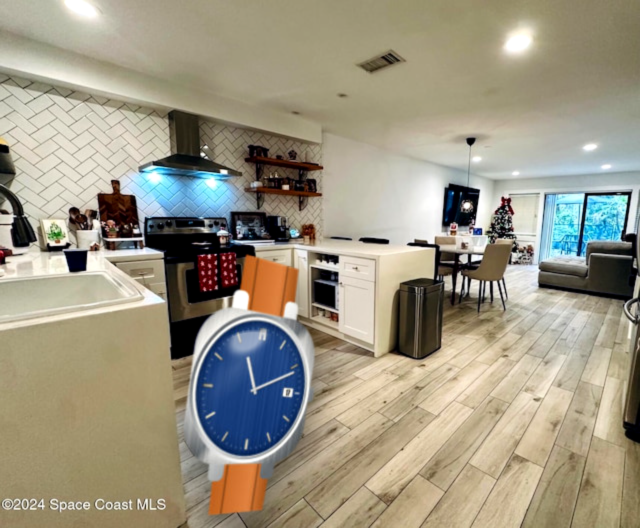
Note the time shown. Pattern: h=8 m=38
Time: h=11 m=11
